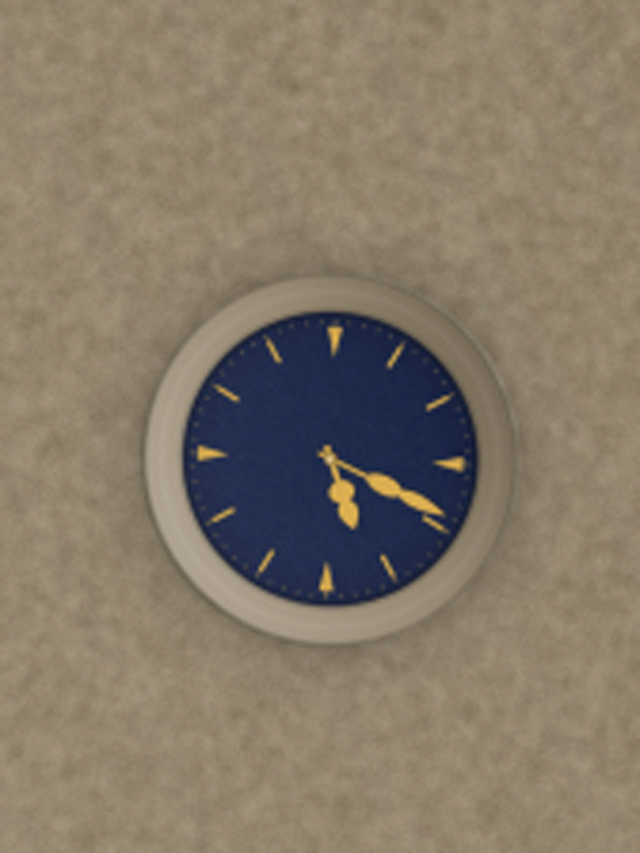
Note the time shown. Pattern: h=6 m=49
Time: h=5 m=19
